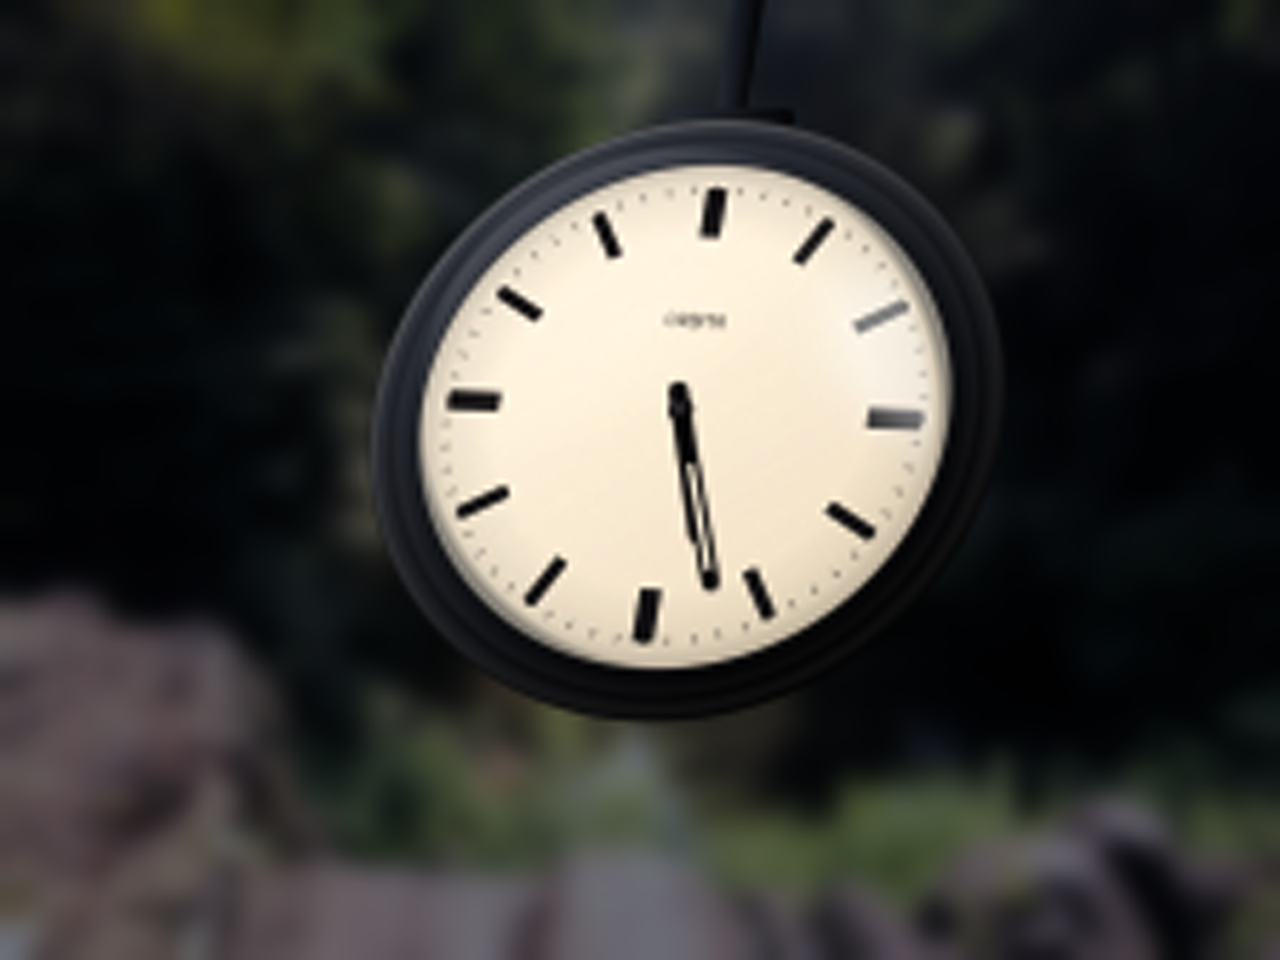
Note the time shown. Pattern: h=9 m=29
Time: h=5 m=27
